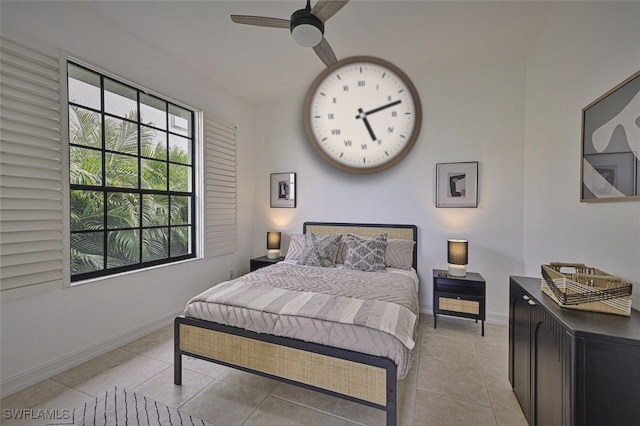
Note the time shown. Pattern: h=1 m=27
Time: h=5 m=12
